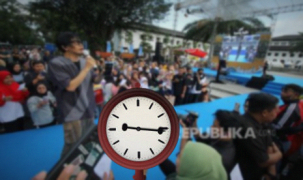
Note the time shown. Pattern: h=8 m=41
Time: h=9 m=16
